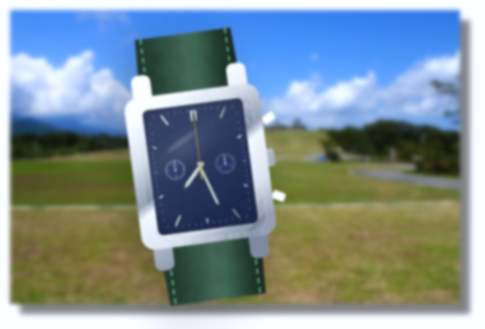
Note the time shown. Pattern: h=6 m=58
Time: h=7 m=27
